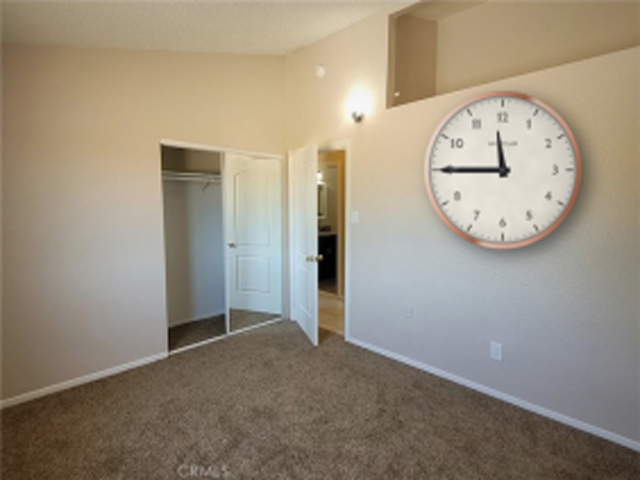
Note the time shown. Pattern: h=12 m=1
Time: h=11 m=45
